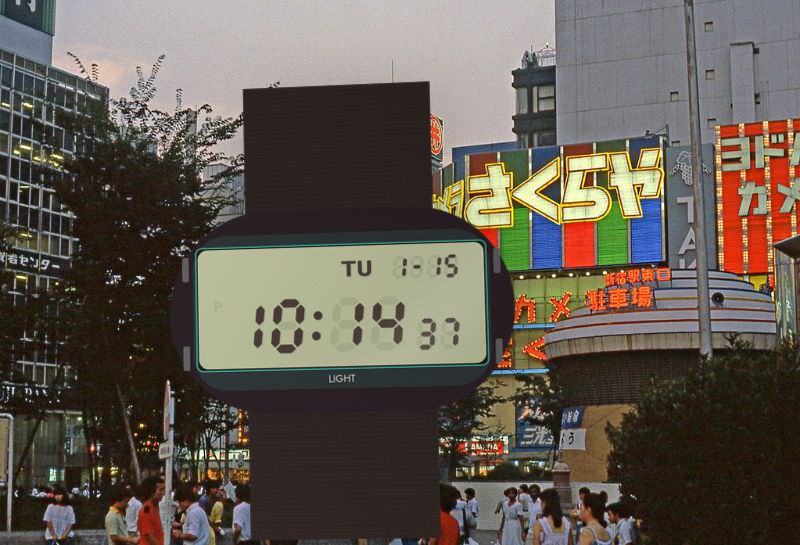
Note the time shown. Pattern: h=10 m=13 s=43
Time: h=10 m=14 s=37
